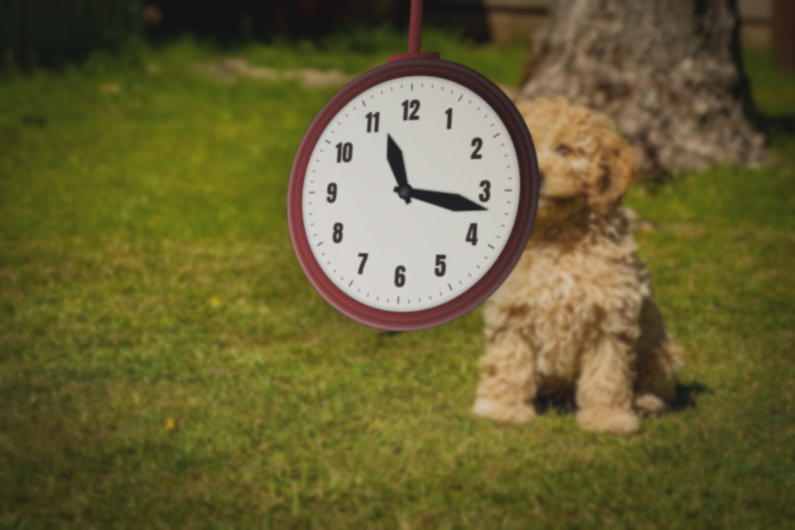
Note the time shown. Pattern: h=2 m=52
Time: h=11 m=17
